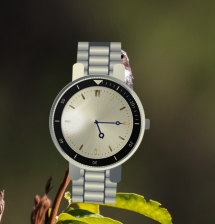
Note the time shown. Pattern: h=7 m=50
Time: h=5 m=15
